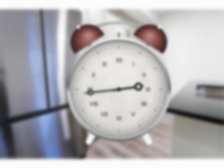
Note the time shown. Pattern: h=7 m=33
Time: h=2 m=44
